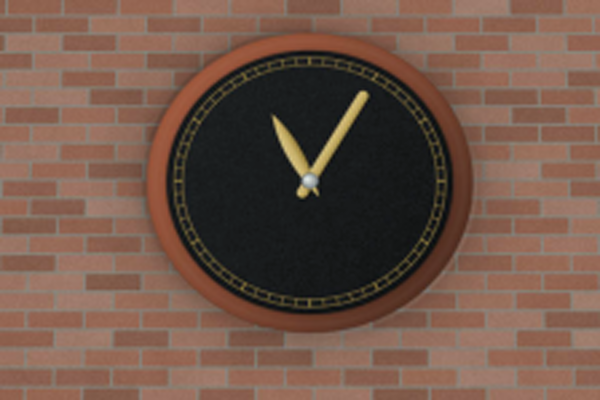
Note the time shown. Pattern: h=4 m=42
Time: h=11 m=5
